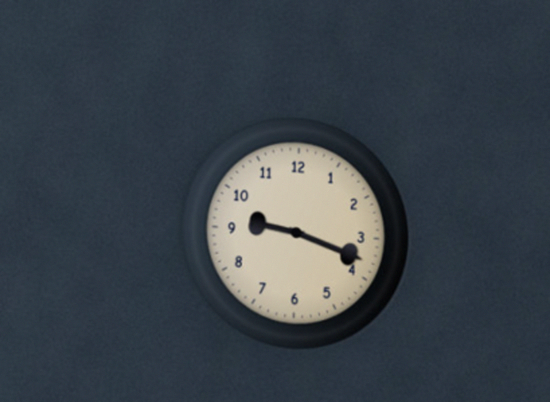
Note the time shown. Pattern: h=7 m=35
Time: h=9 m=18
